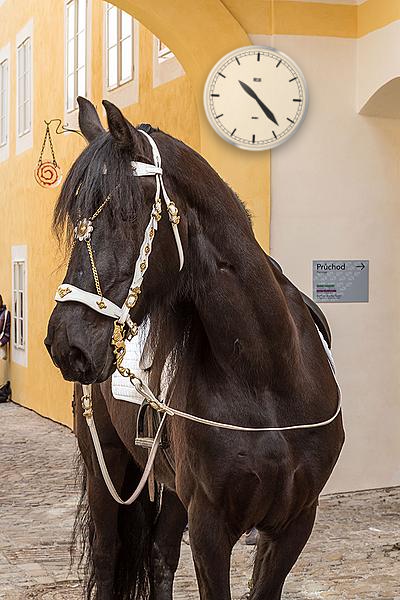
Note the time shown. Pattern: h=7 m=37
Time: h=10 m=23
